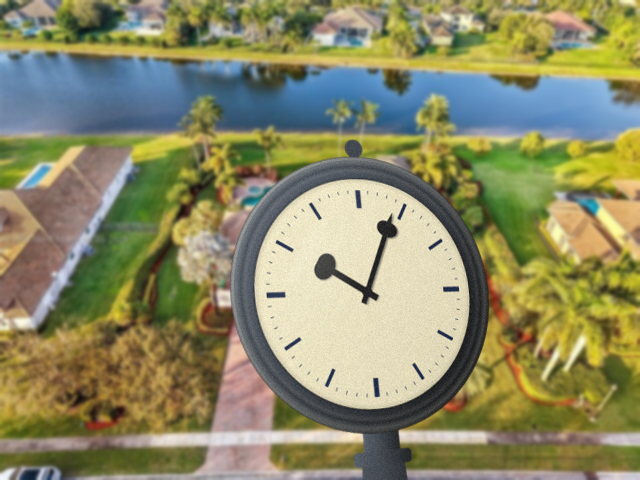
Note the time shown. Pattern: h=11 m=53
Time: h=10 m=4
